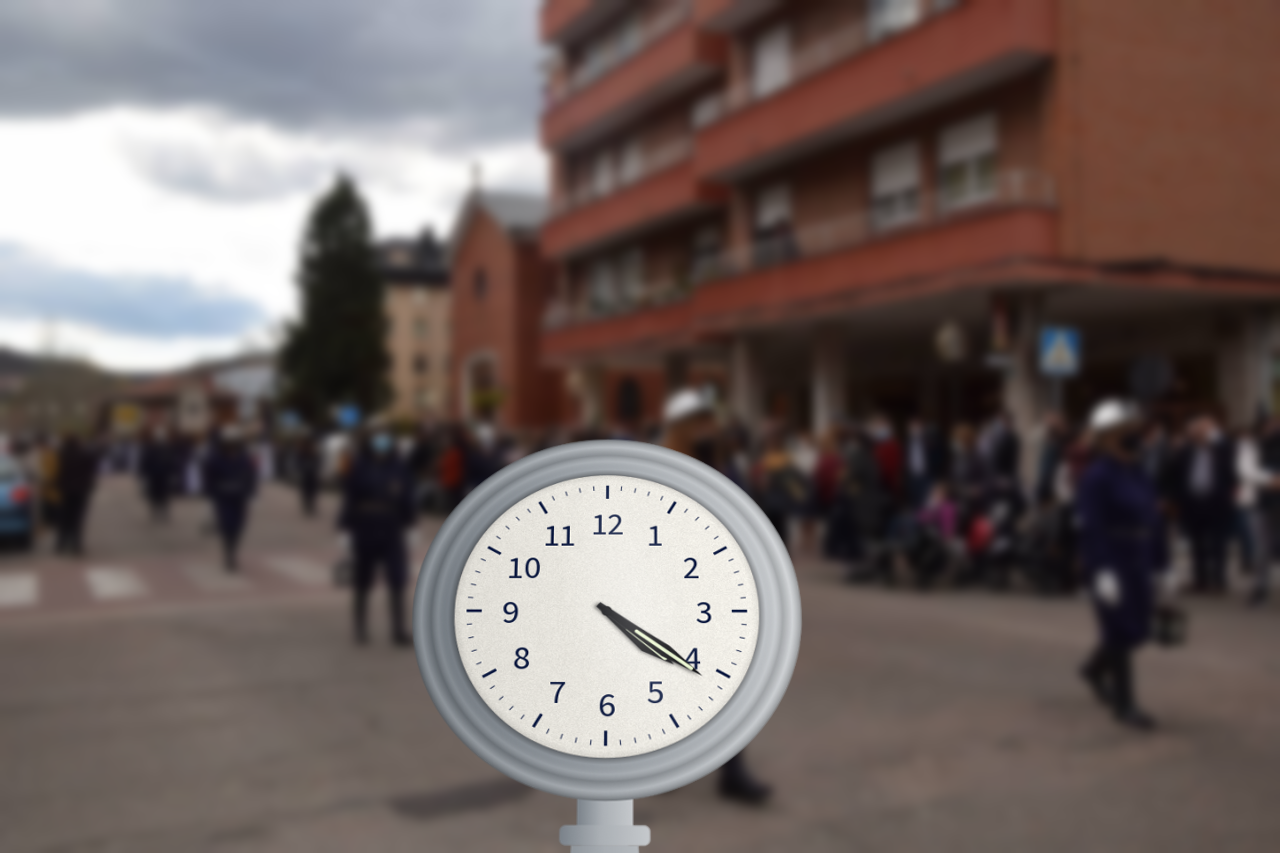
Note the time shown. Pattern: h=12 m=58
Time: h=4 m=21
